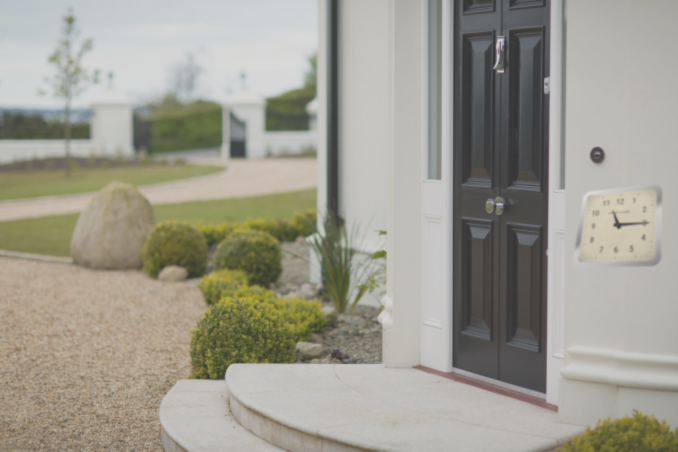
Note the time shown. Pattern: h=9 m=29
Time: h=11 m=15
